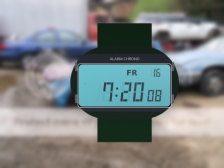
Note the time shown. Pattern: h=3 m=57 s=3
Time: h=7 m=20 s=8
